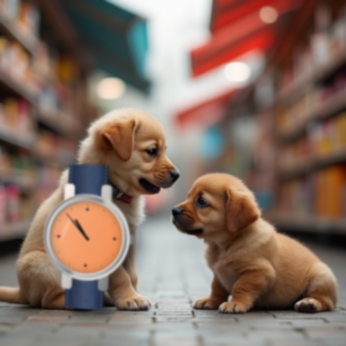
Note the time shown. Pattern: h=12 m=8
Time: h=10 m=53
